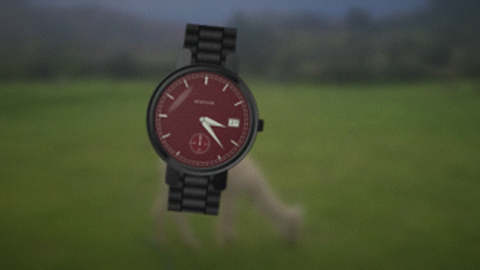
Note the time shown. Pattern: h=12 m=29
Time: h=3 m=23
